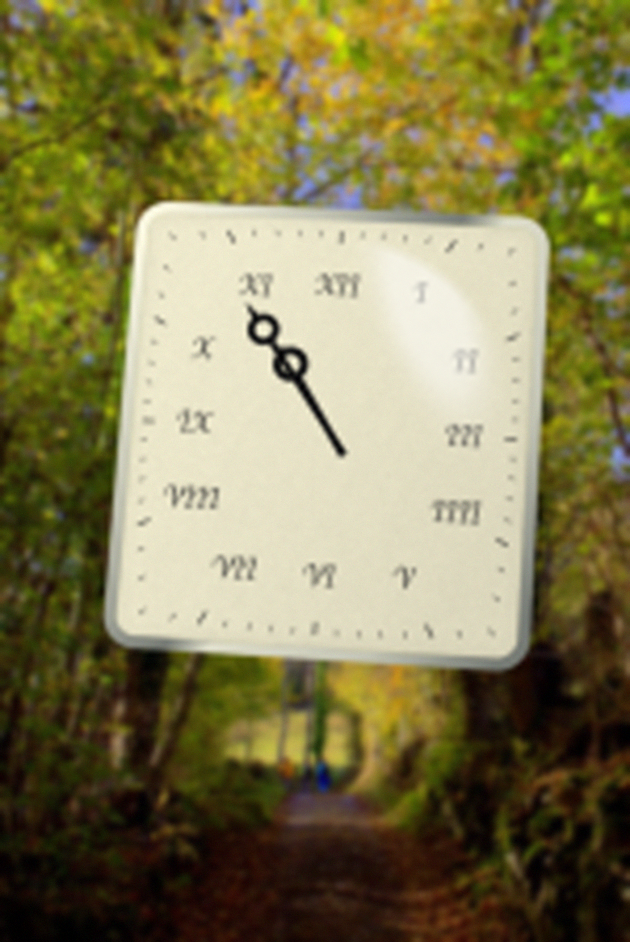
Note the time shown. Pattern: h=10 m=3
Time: h=10 m=54
